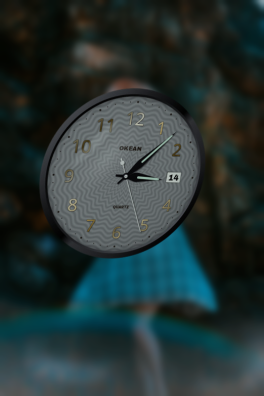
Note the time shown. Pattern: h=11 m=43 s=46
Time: h=3 m=7 s=26
